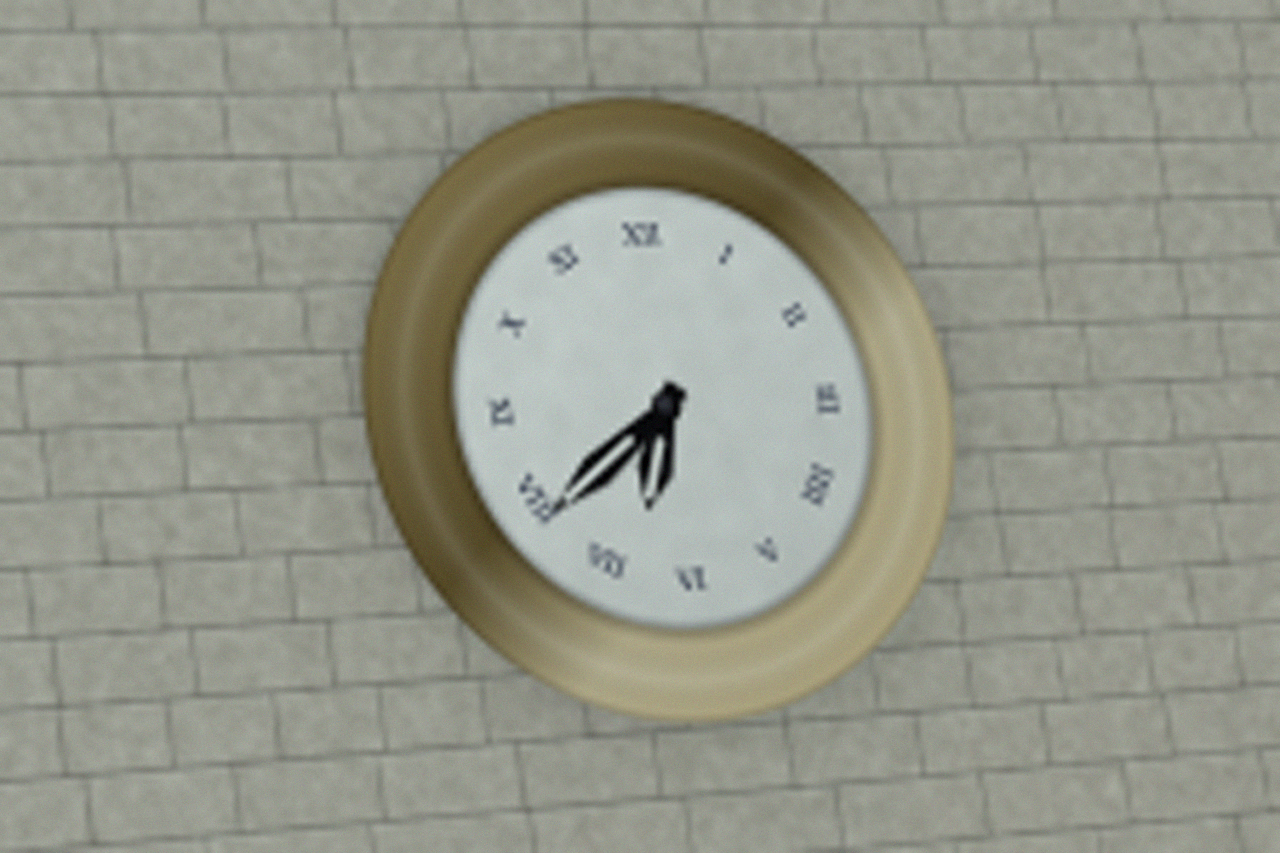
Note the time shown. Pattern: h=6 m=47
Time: h=6 m=39
